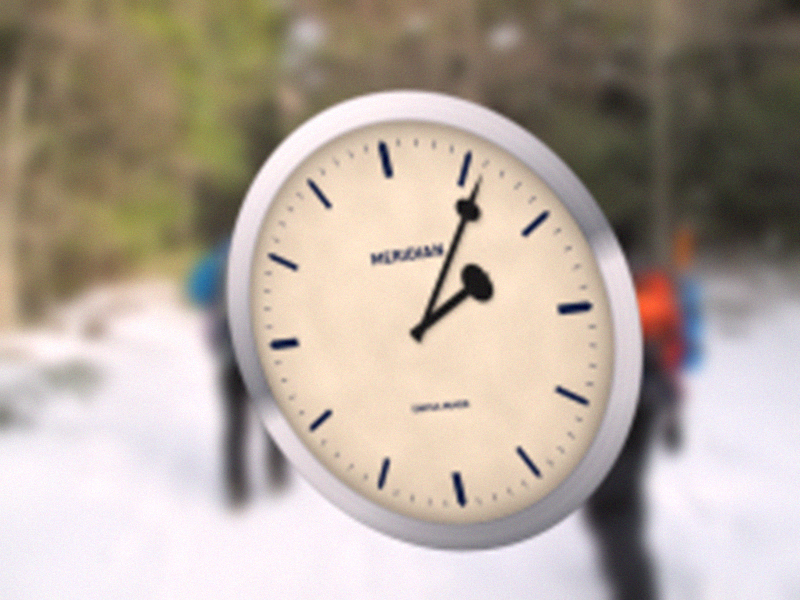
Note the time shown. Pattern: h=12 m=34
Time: h=2 m=6
